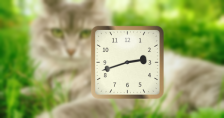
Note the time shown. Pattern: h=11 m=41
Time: h=2 m=42
